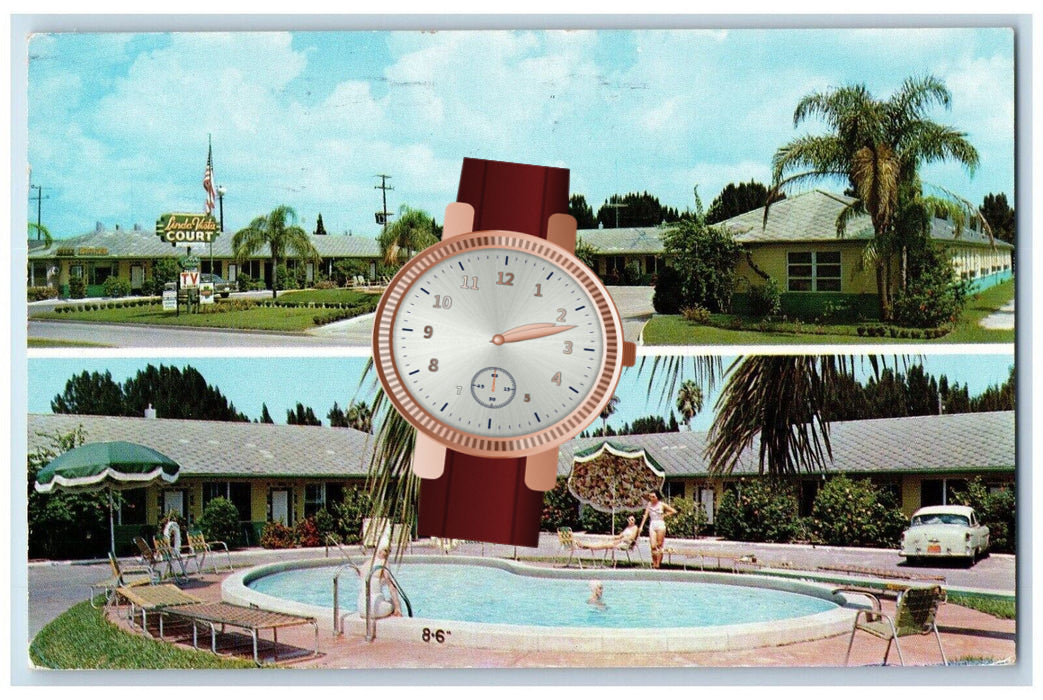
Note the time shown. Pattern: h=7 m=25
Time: h=2 m=12
